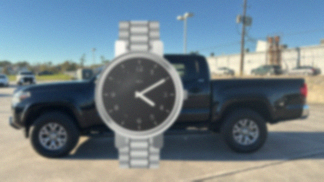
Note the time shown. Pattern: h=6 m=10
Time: h=4 m=10
